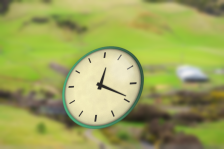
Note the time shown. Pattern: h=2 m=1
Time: h=12 m=19
